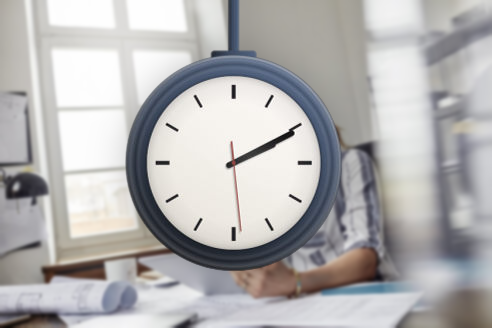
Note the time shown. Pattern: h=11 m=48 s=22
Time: h=2 m=10 s=29
